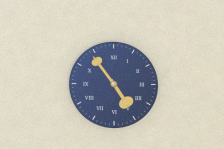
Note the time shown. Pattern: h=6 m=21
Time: h=4 m=54
